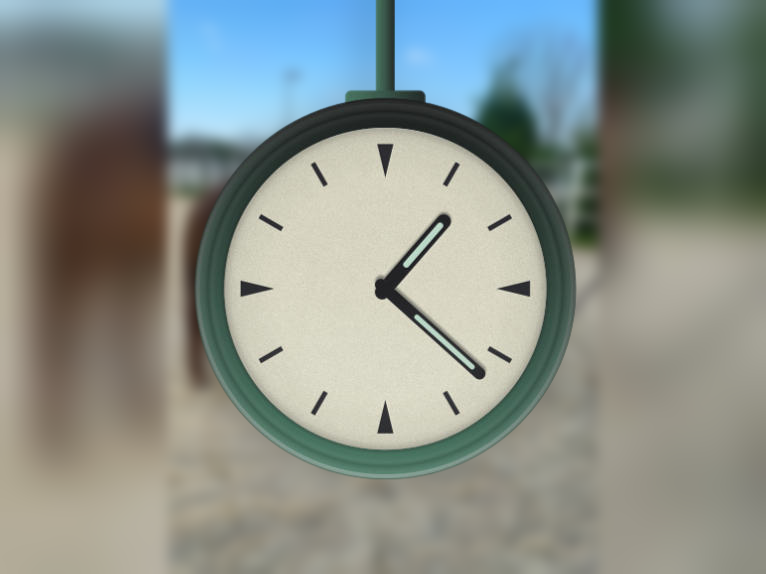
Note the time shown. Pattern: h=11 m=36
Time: h=1 m=22
